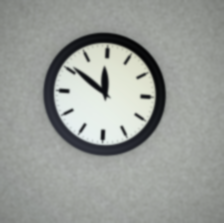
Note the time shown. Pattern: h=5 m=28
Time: h=11 m=51
